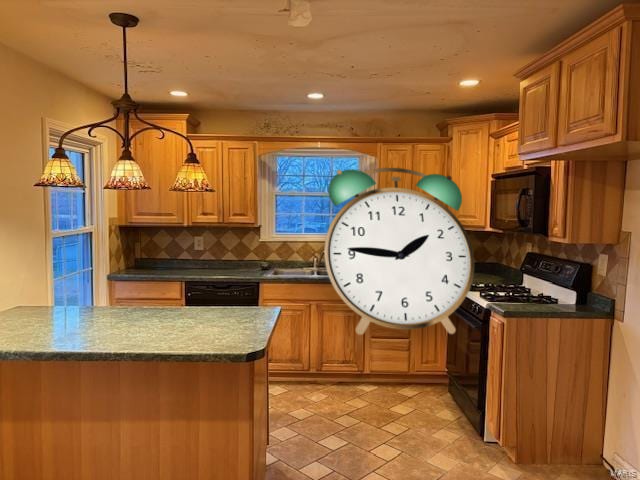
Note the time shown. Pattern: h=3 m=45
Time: h=1 m=46
